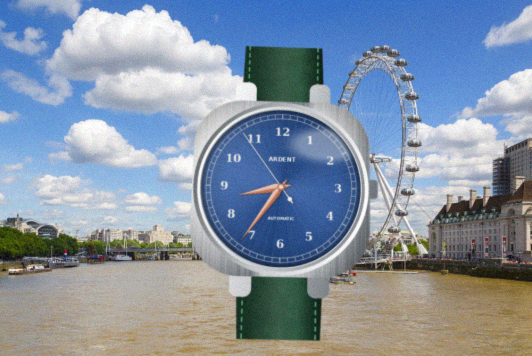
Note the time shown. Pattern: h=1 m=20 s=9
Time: h=8 m=35 s=54
